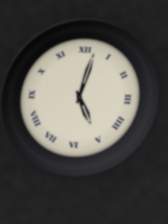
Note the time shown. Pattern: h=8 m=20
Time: h=5 m=2
